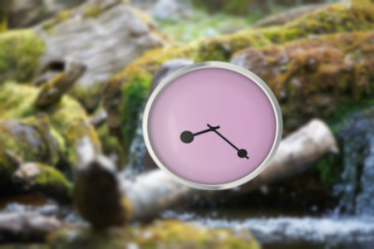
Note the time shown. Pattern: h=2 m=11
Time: h=8 m=22
